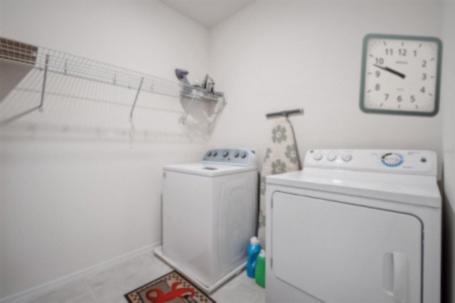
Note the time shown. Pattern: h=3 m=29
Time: h=9 m=48
